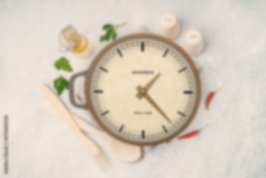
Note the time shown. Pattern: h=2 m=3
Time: h=1 m=23
